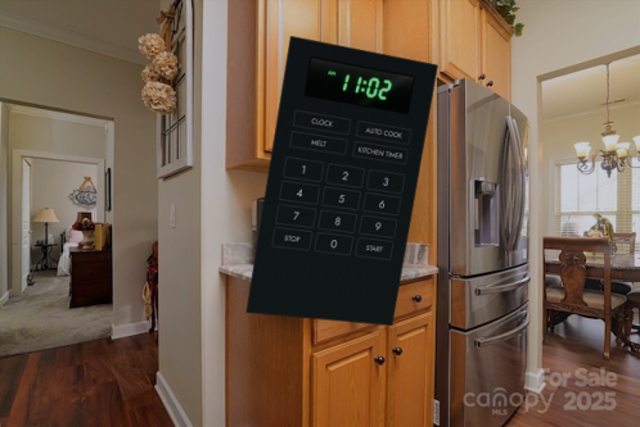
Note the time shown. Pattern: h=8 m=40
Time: h=11 m=2
